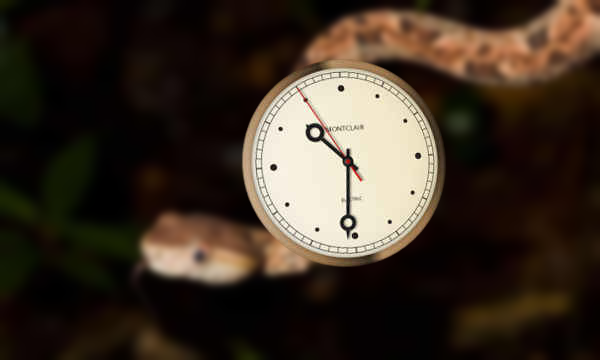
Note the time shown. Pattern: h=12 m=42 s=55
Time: h=10 m=30 s=55
